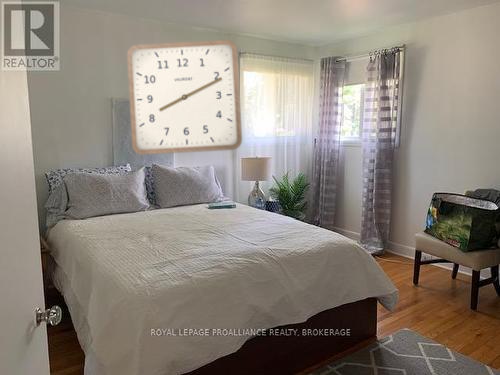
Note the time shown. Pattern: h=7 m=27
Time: h=8 m=11
